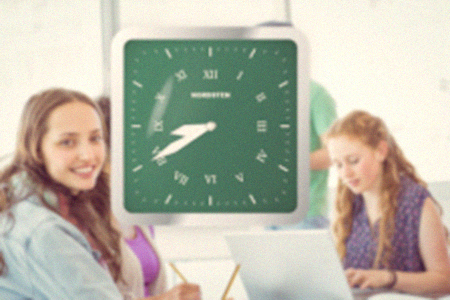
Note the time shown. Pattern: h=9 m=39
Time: h=8 m=40
